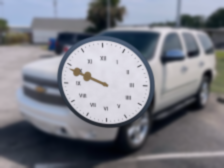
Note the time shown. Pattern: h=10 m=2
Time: h=9 m=49
